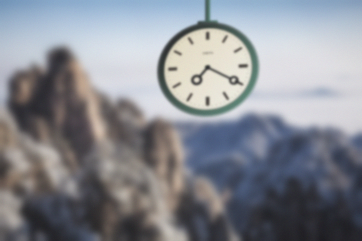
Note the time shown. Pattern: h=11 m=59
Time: h=7 m=20
